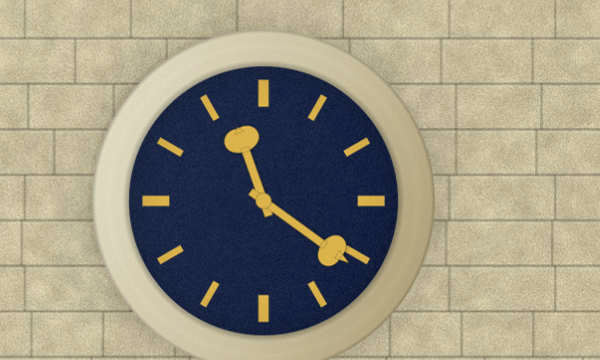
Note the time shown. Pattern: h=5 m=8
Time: h=11 m=21
